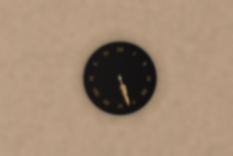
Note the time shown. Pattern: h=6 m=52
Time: h=5 m=27
